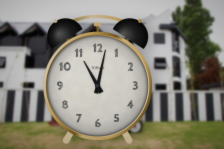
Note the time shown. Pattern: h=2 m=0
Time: h=11 m=2
